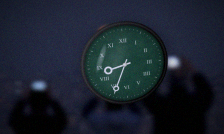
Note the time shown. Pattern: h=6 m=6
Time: h=8 m=34
